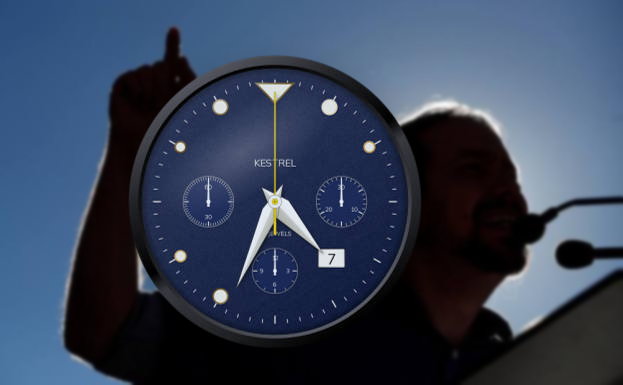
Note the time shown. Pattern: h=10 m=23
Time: h=4 m=34
